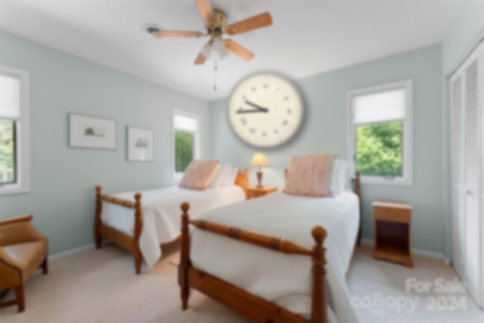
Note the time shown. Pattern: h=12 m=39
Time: h=9 m=44
